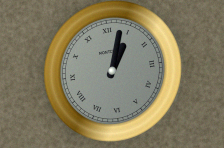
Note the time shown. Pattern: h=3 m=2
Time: h=1 m=3
